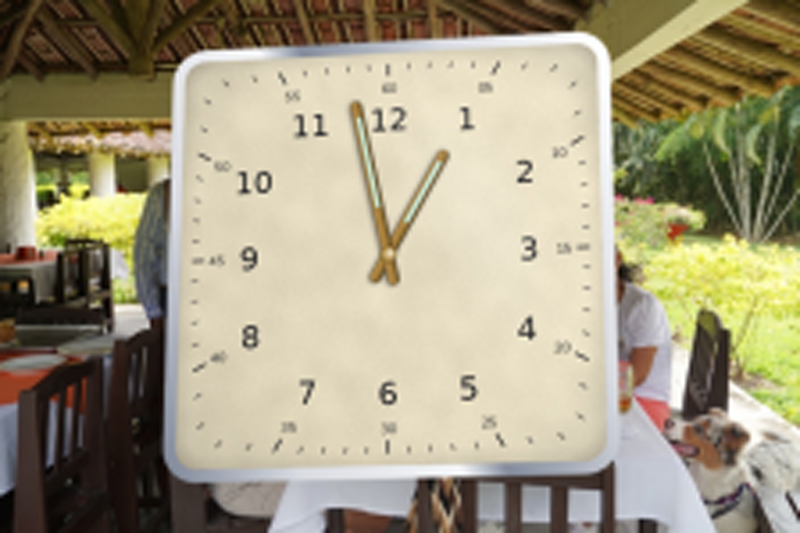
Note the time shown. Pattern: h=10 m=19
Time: h=12 m=58
